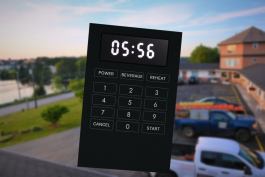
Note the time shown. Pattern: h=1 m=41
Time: h=5 m=56
